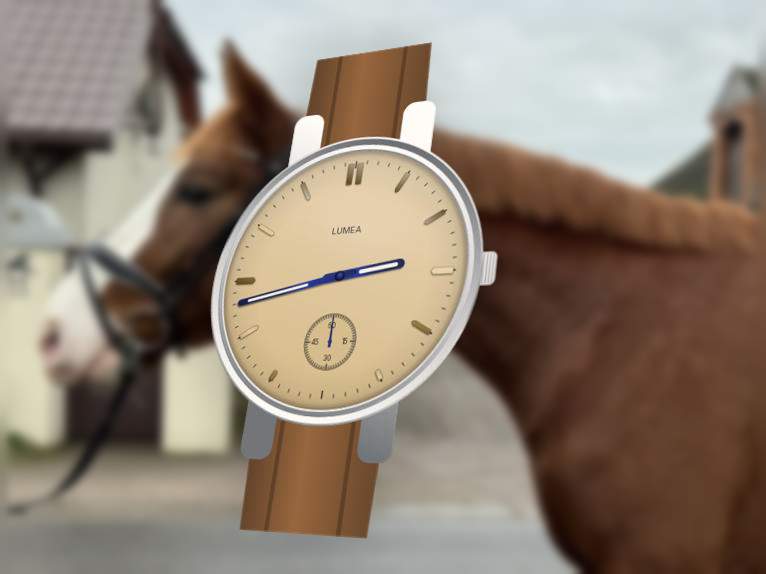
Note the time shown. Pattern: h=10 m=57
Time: h=2 m=43
